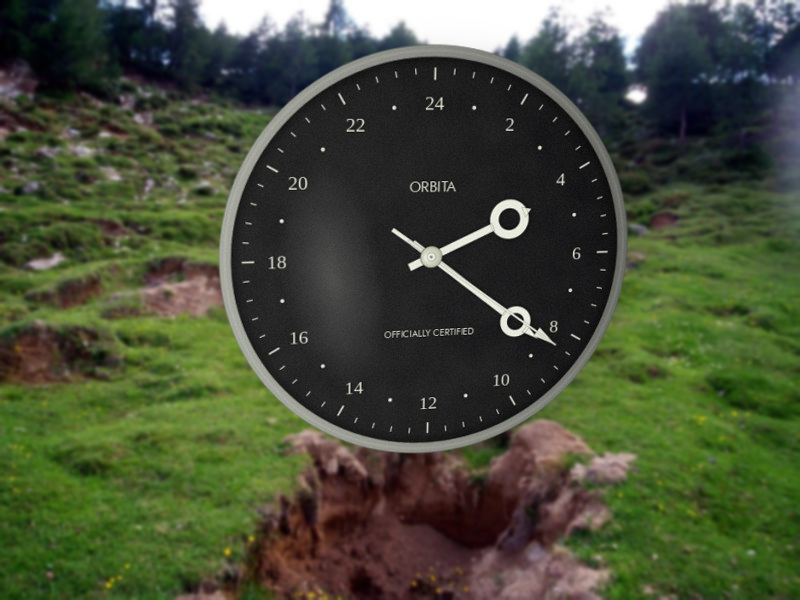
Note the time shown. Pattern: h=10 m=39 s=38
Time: h=4 m=21 s=21
